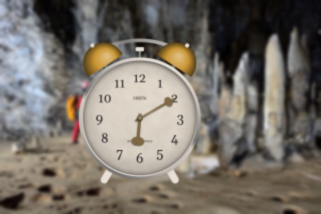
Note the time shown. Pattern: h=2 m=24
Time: h=6 m=10
